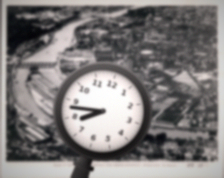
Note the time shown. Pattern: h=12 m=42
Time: h=7 m=43
